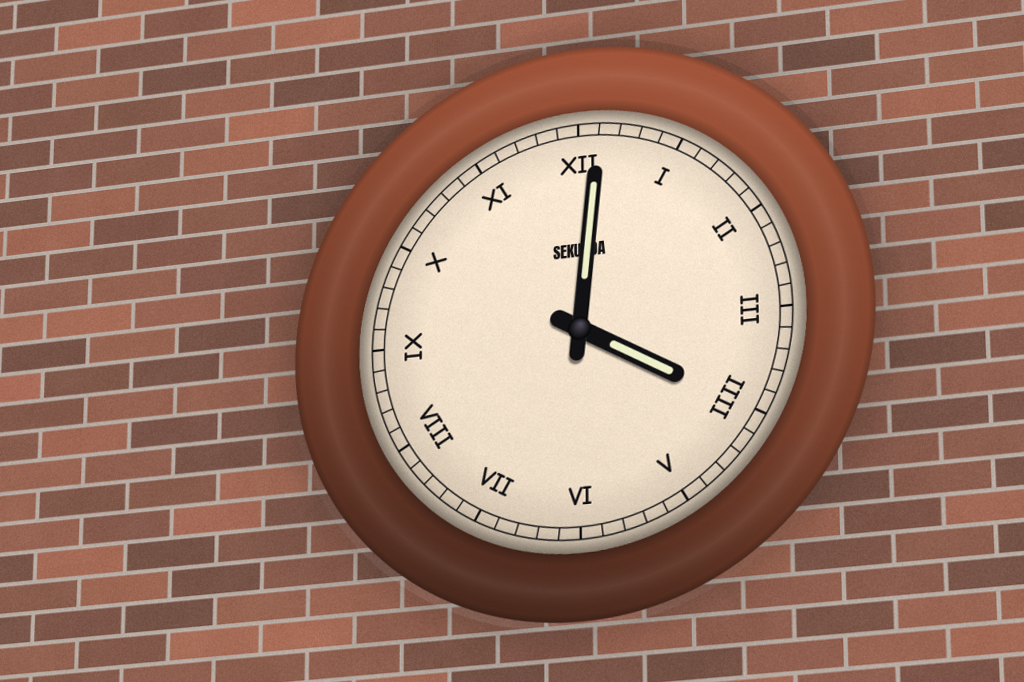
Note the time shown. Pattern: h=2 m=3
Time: h=4 m=1
